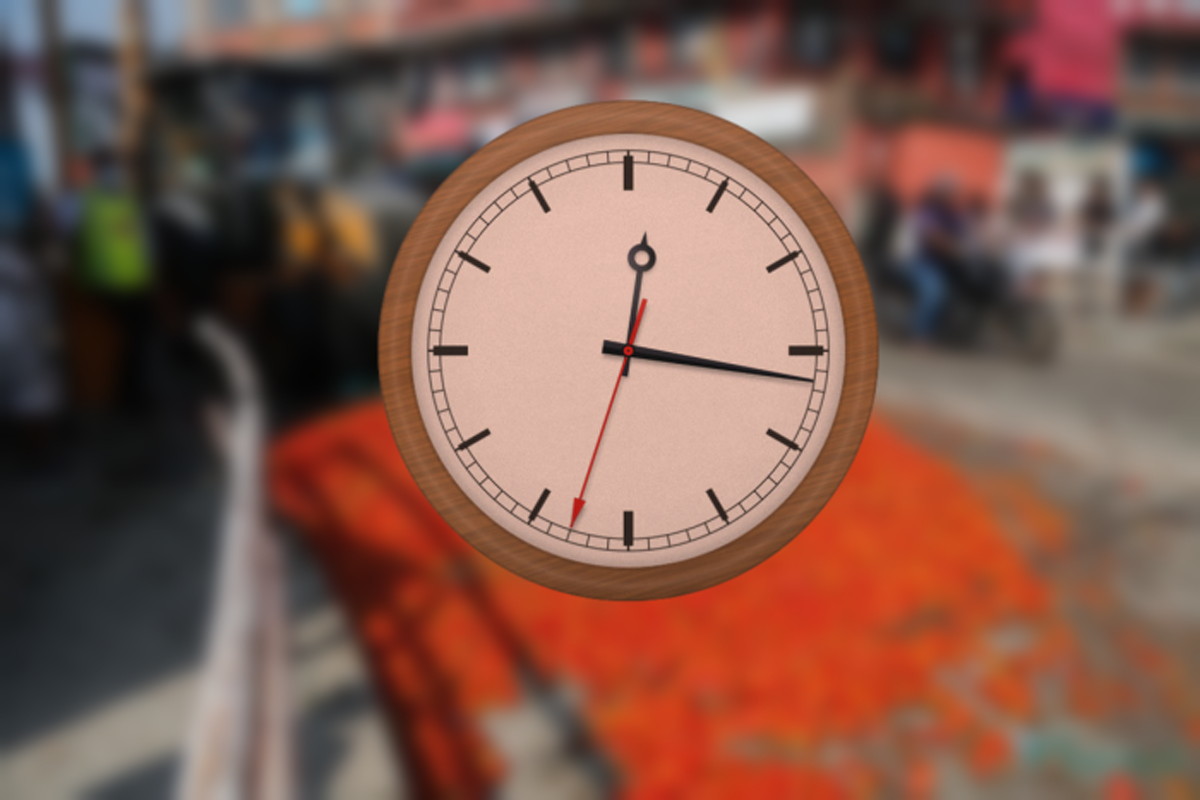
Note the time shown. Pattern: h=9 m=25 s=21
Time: h=12 m=16 s=33
